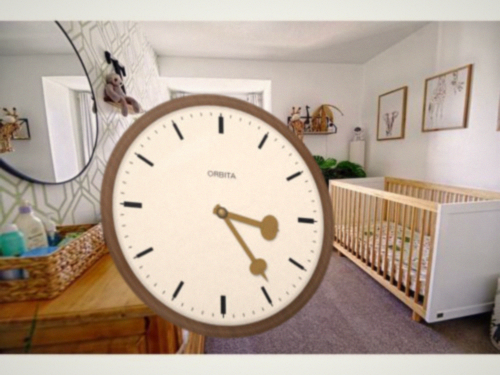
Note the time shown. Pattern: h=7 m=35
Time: h=3 m=24
